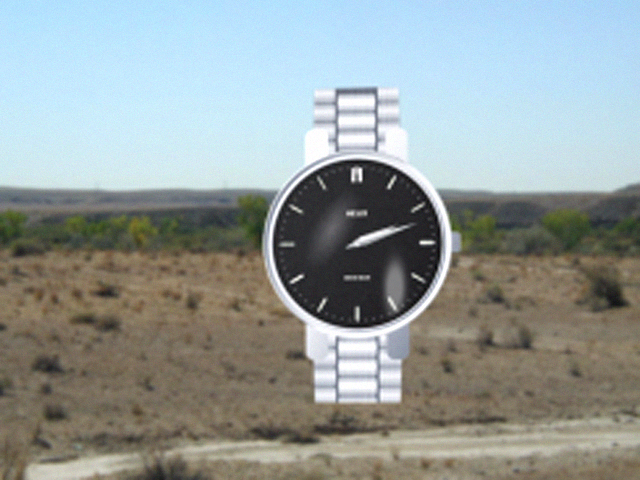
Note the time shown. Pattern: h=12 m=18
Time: h=2 m=12
